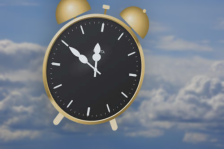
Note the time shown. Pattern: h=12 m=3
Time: h=11 m=50
